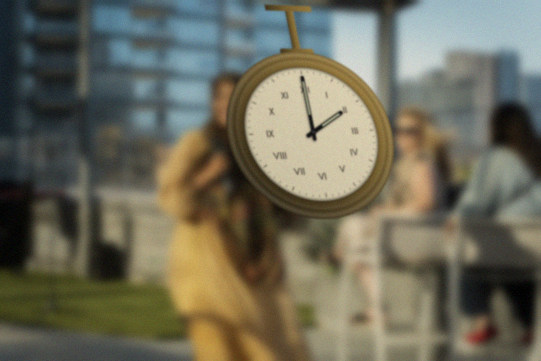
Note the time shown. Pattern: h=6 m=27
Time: h=2 m=0
